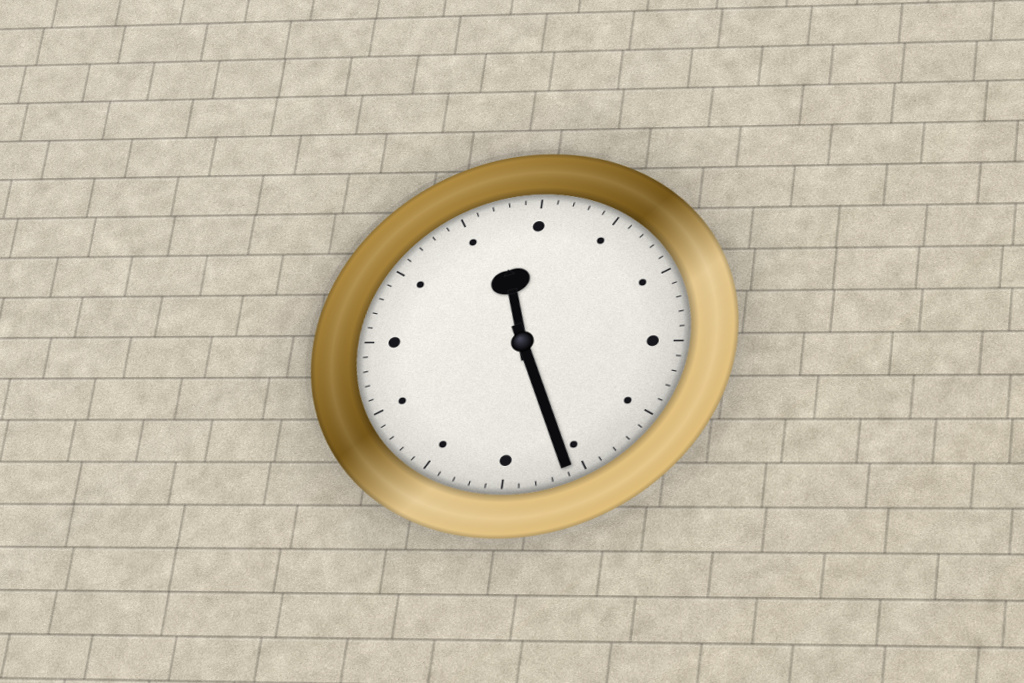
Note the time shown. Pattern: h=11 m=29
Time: h=11 m=26
